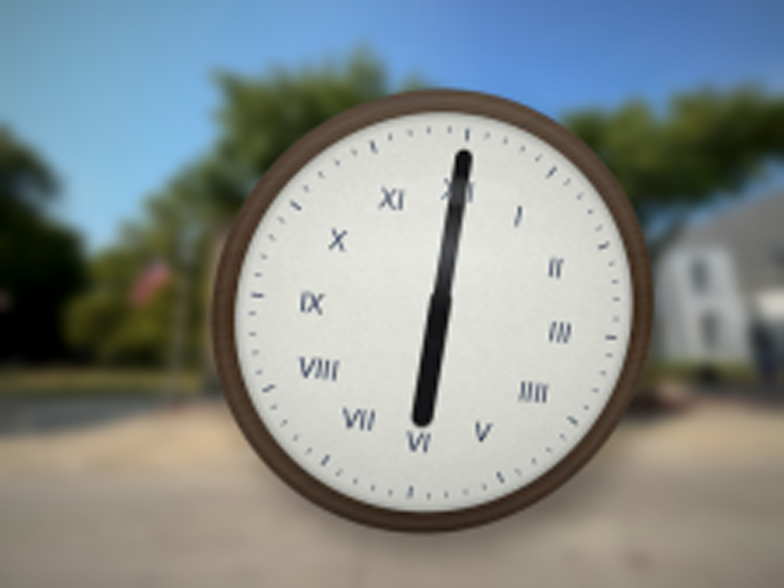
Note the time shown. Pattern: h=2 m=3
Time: h=6 m=0
